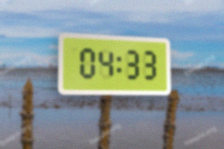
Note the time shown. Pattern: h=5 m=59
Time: h=4 m=33
